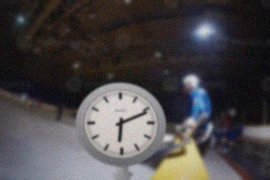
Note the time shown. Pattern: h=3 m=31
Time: h=6 m=11
